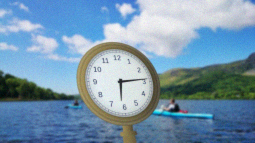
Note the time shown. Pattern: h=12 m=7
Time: h=6 m=14
